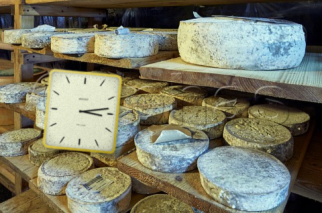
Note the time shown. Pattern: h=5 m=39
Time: h=3 m=13
